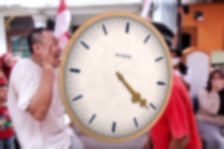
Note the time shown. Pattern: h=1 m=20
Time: h=4 m=21
